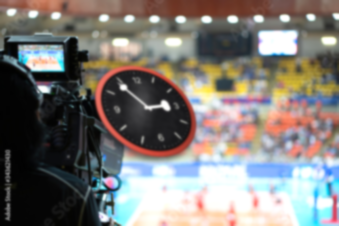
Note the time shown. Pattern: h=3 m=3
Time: h=2 m=54
